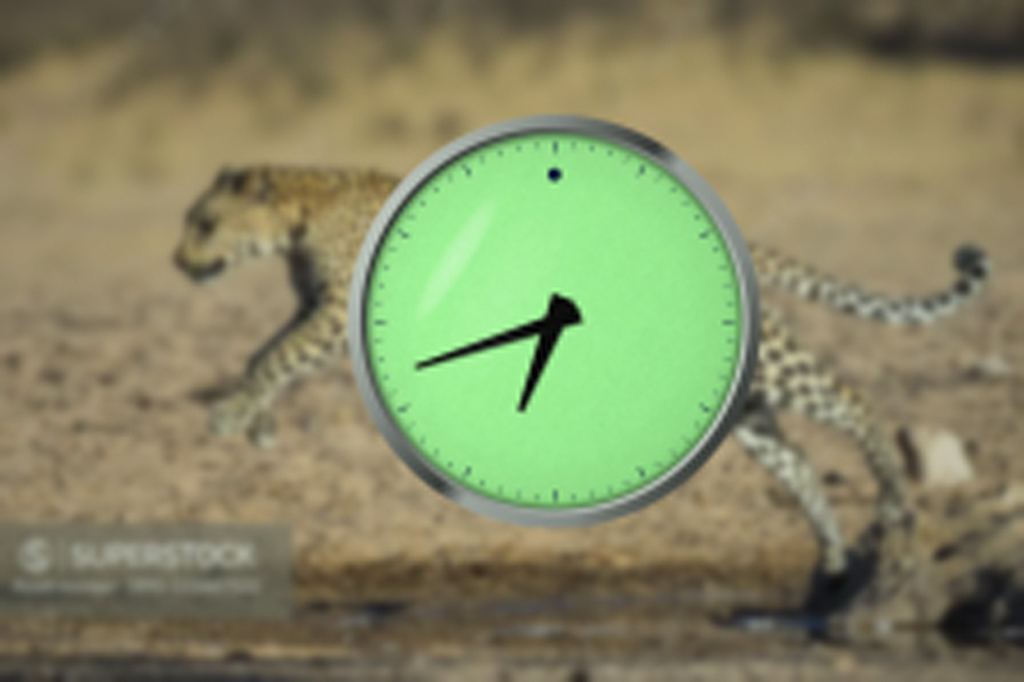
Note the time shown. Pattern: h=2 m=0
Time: h=6 m=42
